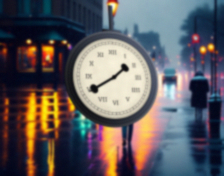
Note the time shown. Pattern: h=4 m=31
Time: h=1 m=40
